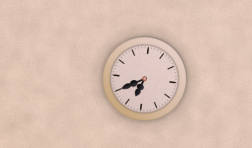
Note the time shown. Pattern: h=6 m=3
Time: h=6 m=40
